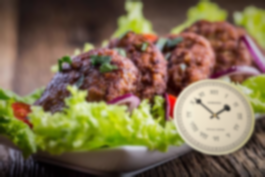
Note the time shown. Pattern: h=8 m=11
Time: h=1 m=52
